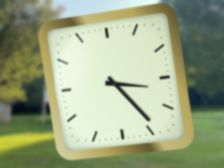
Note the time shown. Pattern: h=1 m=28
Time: h=3 m=24
